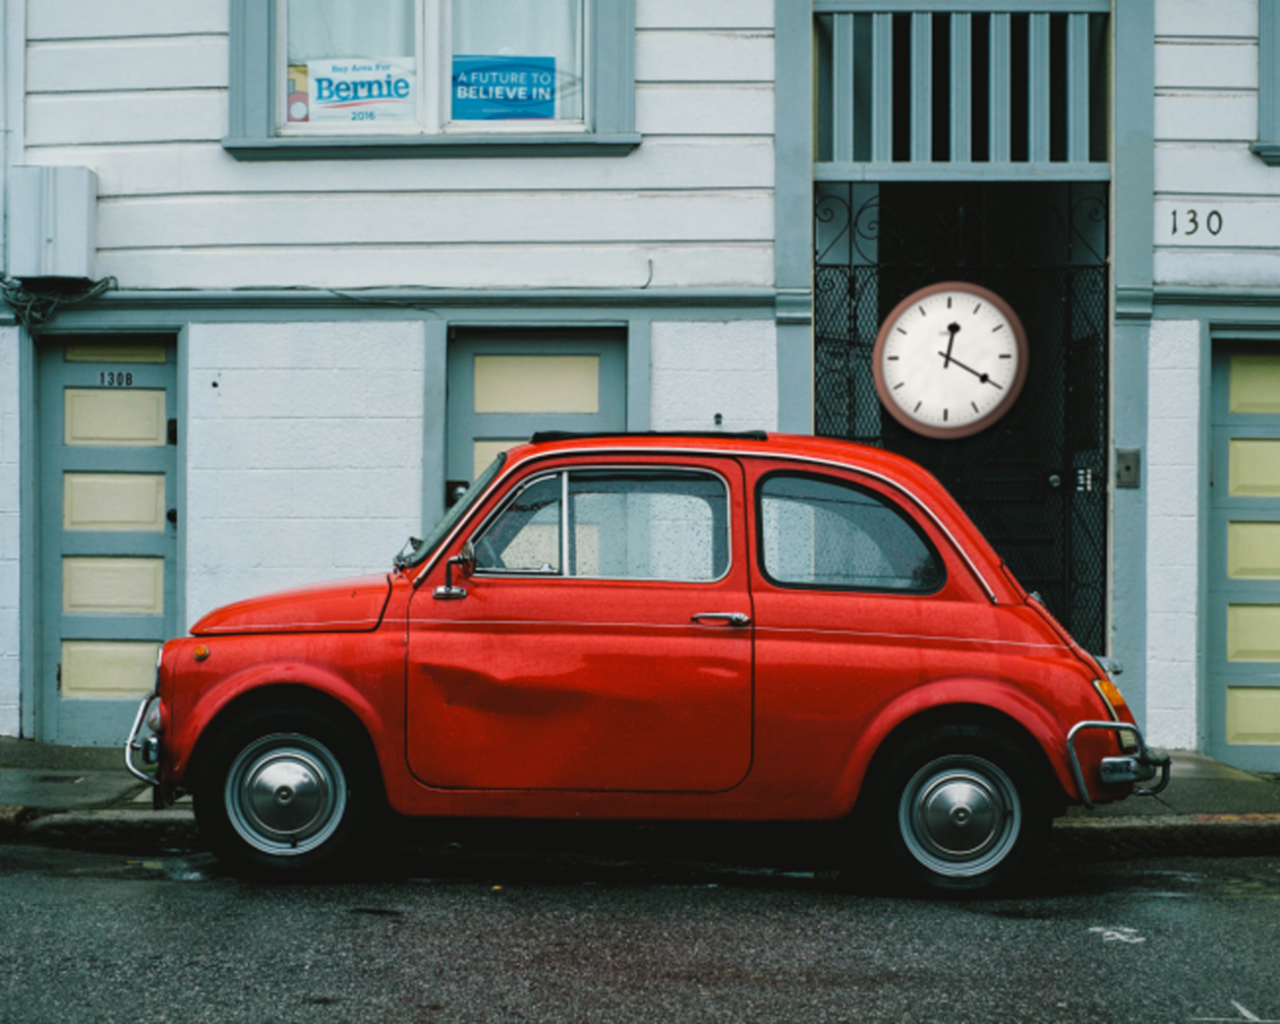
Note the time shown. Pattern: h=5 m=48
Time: h=12 m=20
